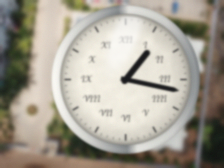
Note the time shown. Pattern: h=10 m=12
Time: h=1 m=17
